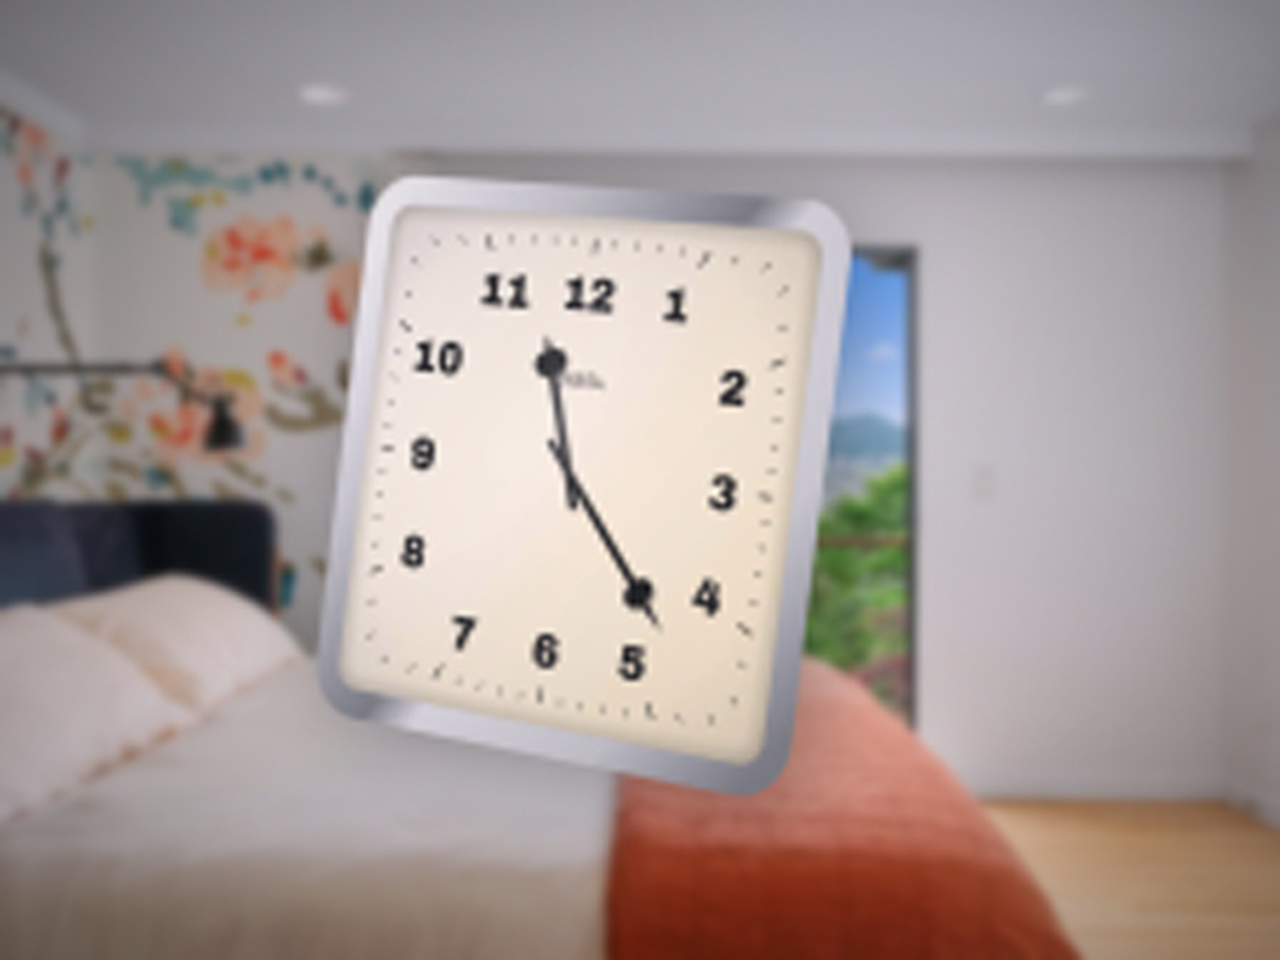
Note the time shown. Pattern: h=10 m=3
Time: h=11 m=23
